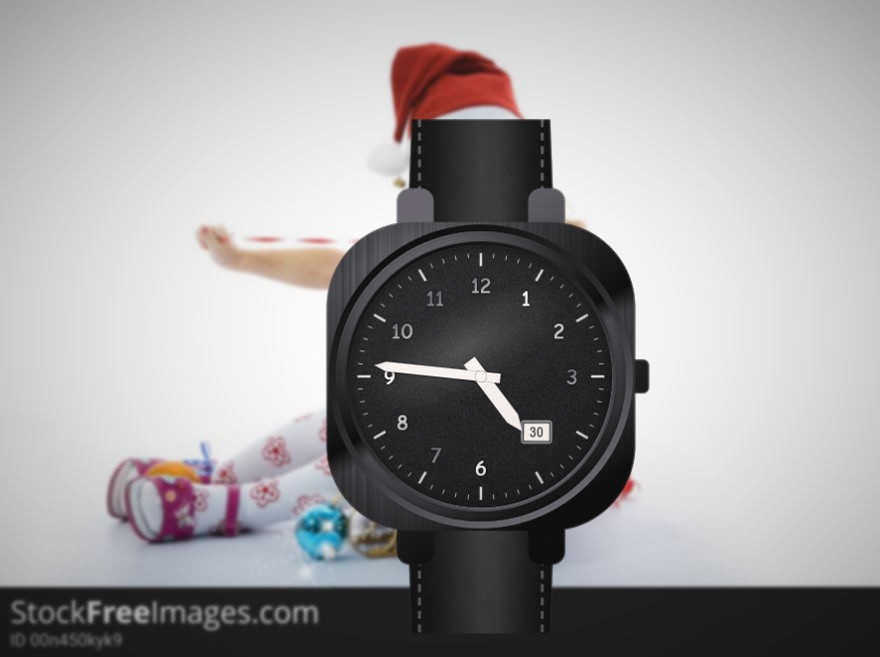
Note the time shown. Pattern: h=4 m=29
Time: h=4 m=46
